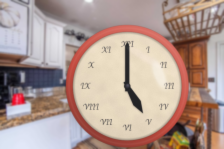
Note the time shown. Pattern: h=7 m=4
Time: h=5 m=0
